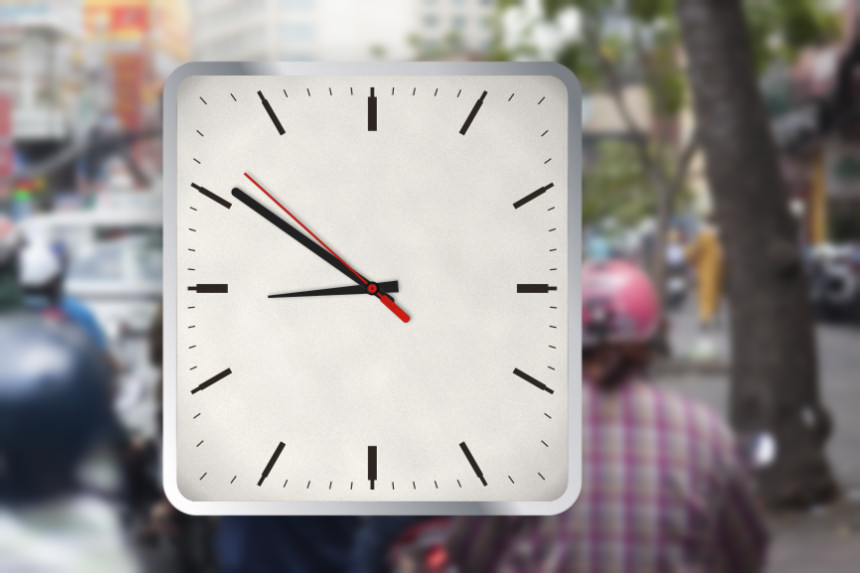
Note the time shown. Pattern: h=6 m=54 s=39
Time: h=8 m=50 s=52
